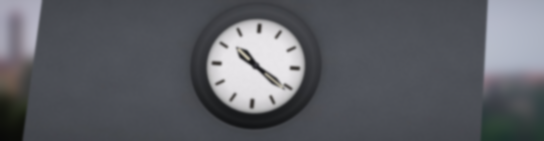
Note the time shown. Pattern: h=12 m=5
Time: h=10 m=21
